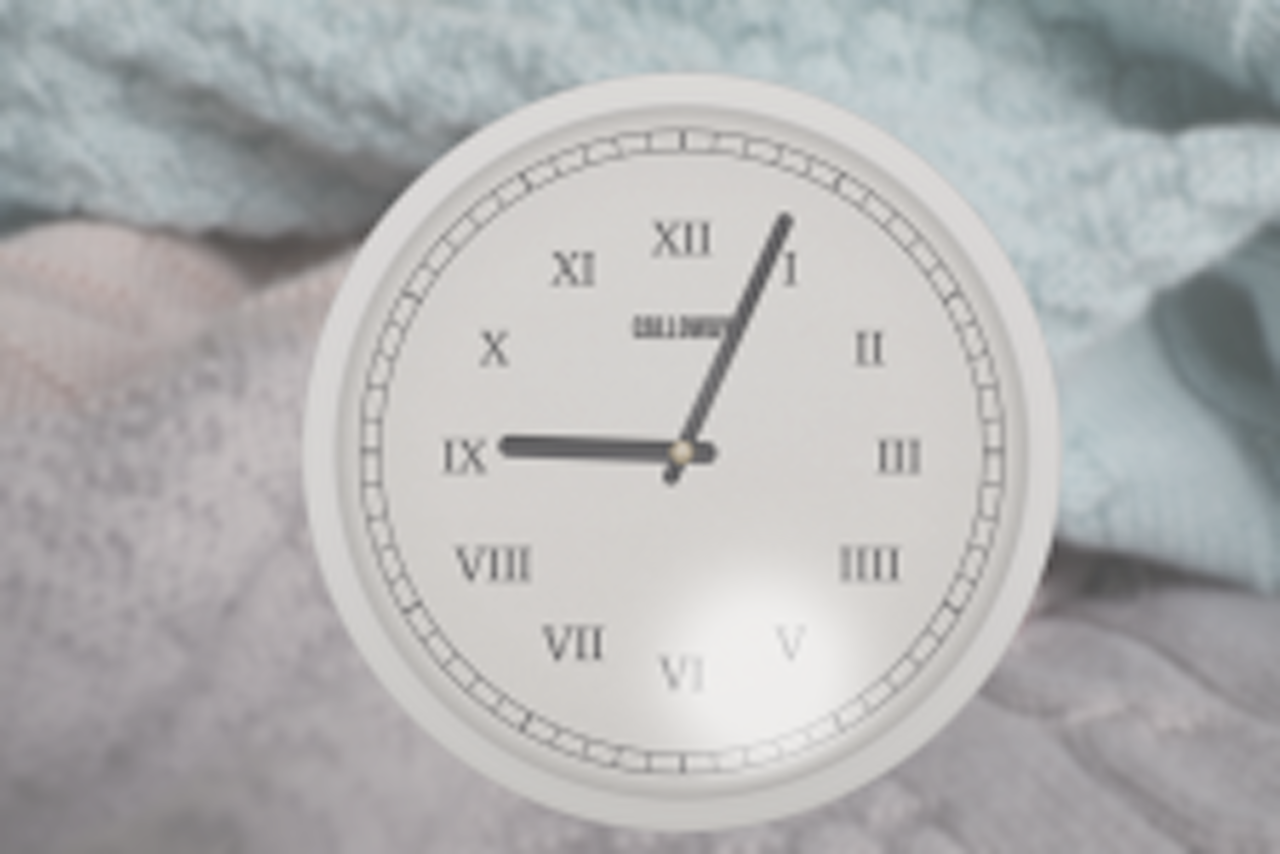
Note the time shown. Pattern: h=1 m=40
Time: h=9 m=4
